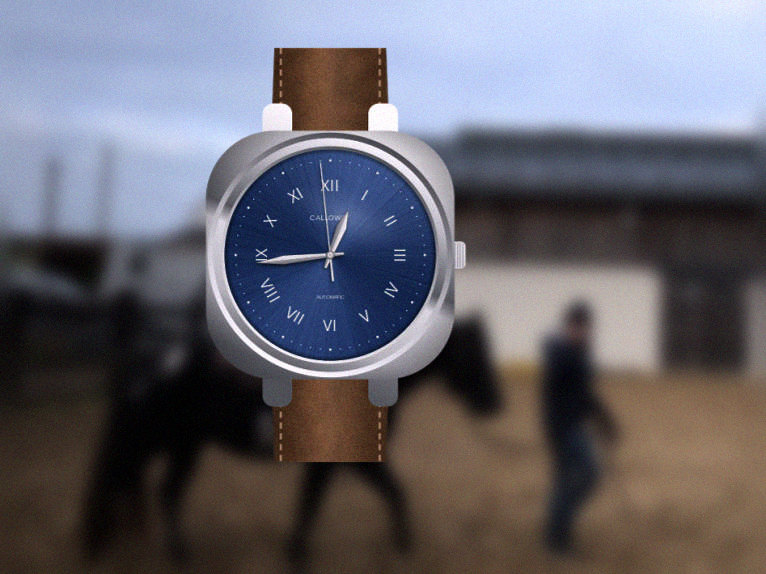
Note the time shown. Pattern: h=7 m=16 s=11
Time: h=12 m=43 s=59
